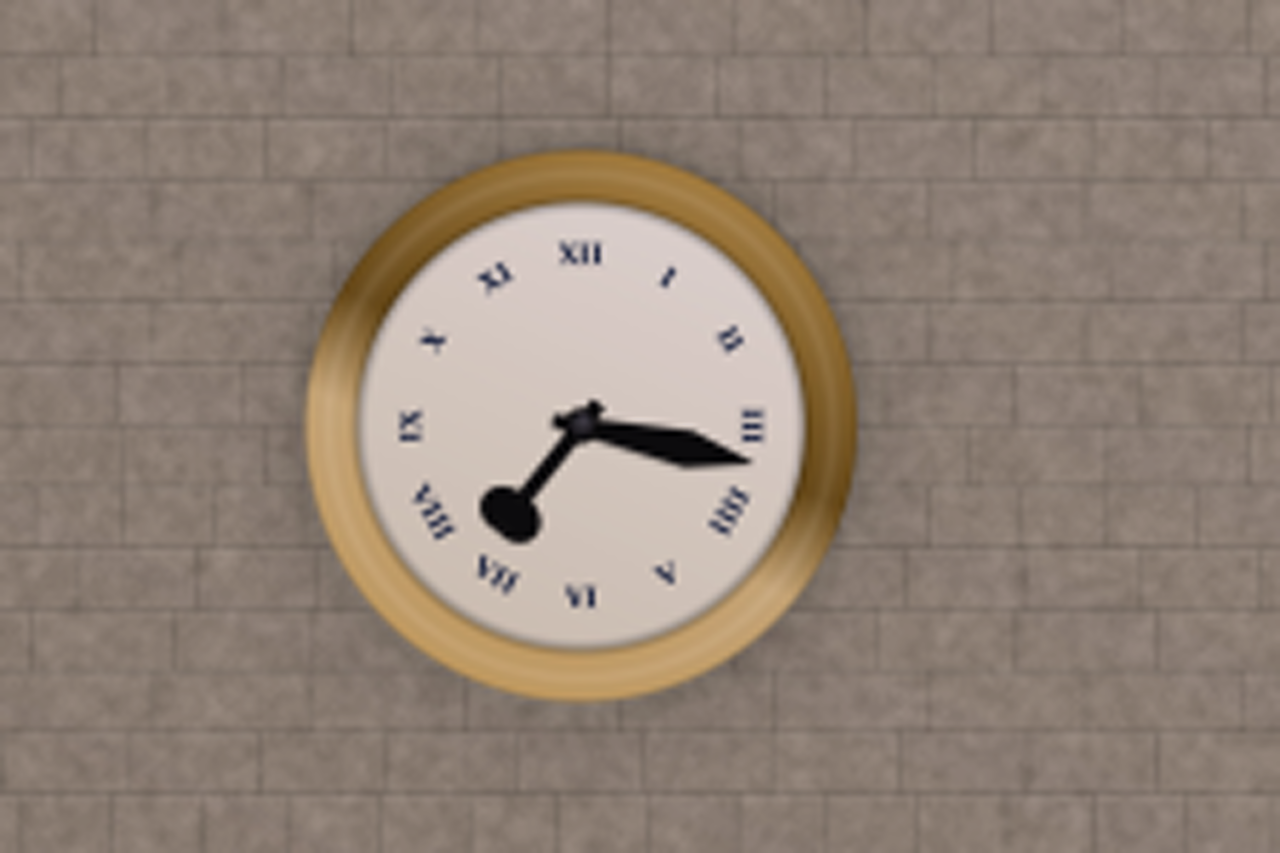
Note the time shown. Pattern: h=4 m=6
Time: h=7 m=17
